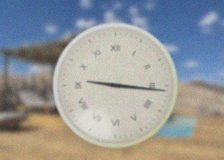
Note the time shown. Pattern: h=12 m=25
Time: h=9 m=16
